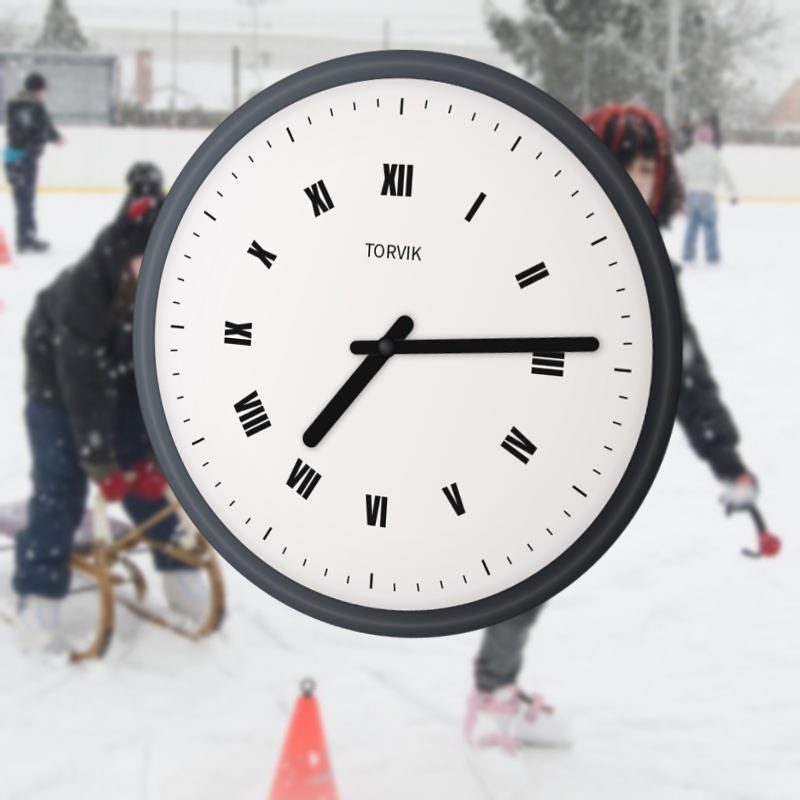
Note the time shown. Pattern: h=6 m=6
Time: h=7 m=14
